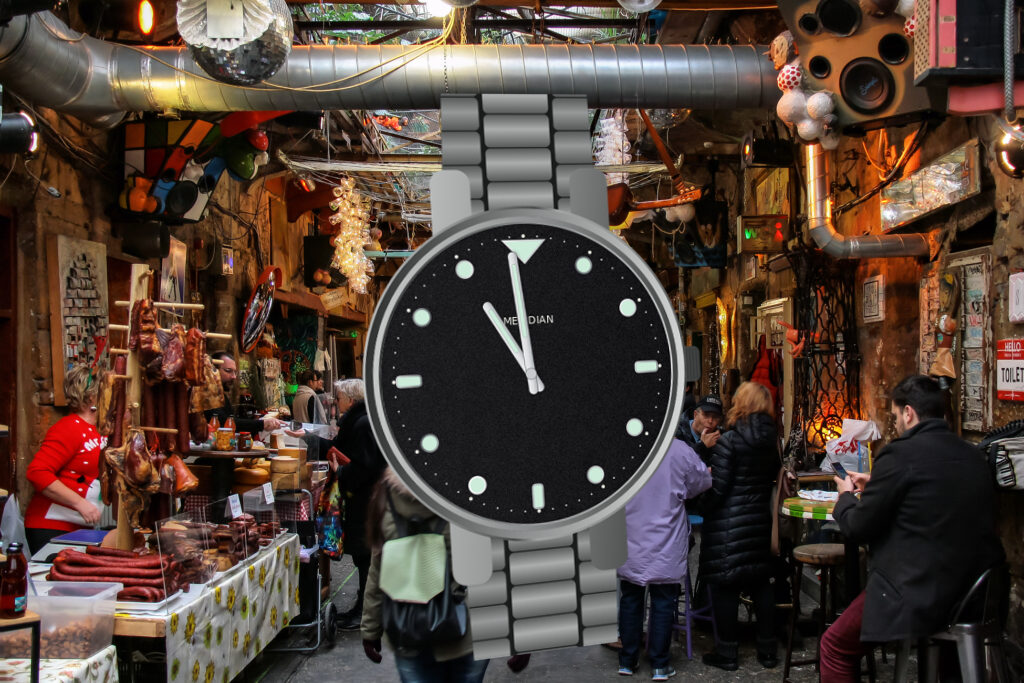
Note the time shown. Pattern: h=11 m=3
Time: h=10 m=59
